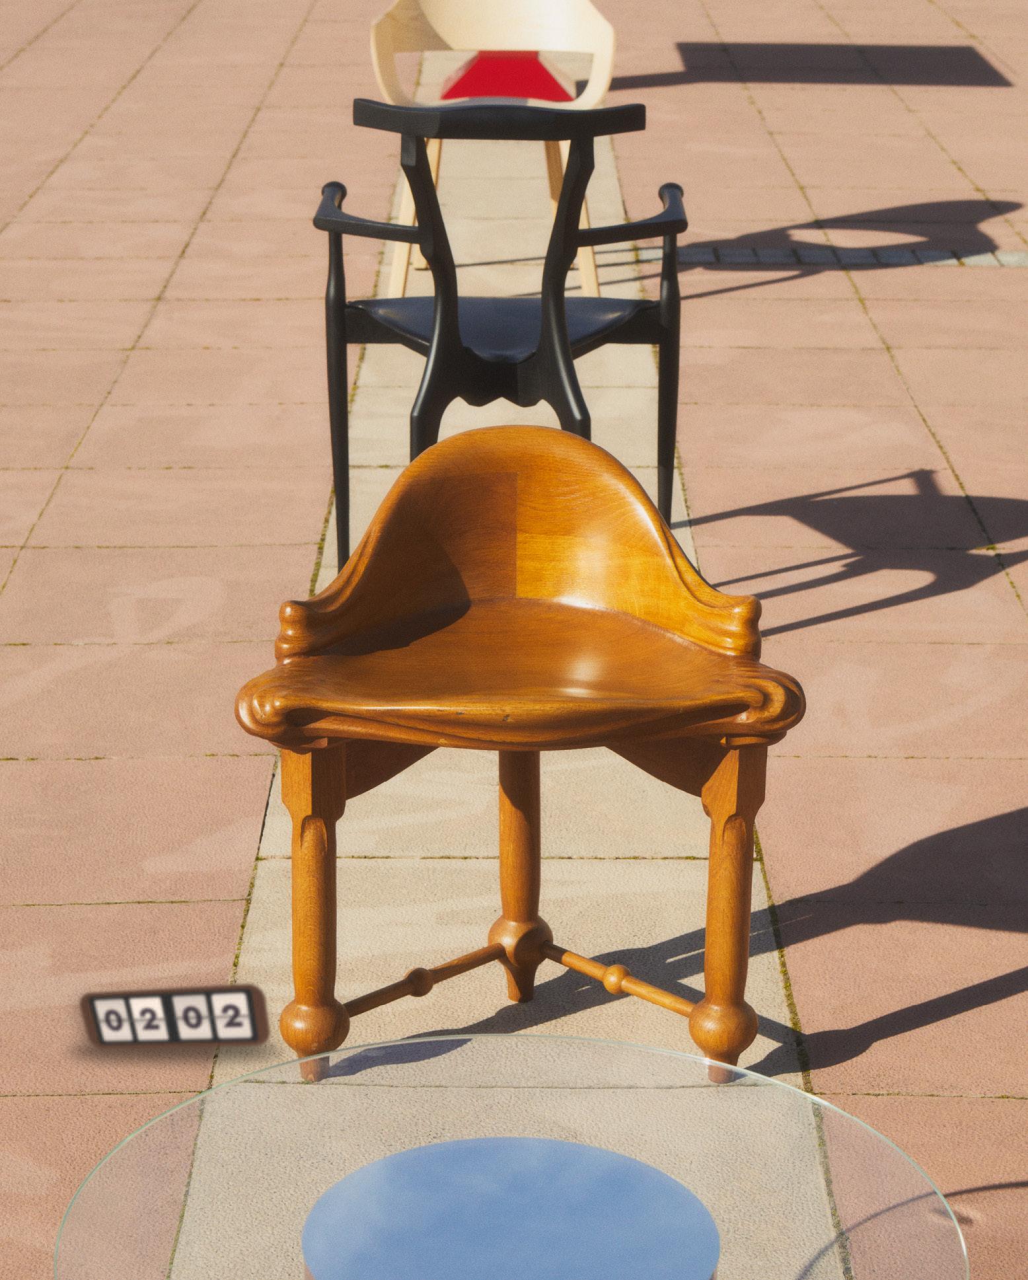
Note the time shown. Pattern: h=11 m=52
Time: h=2 m=2
